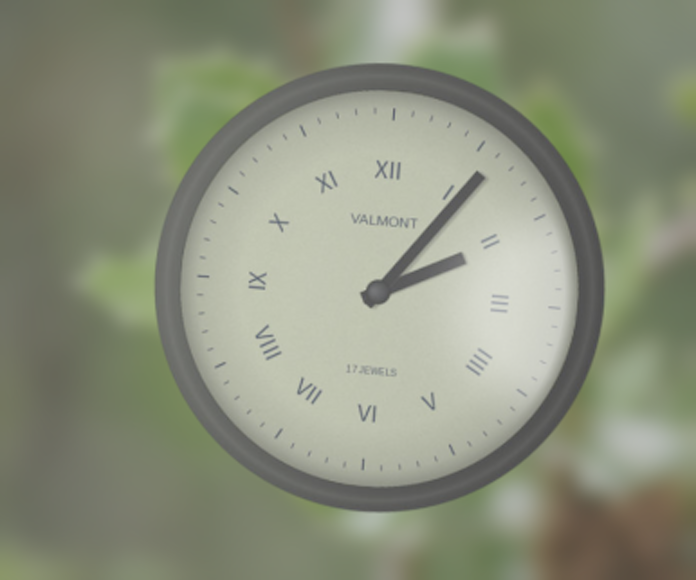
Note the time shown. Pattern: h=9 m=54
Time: h=2 m=6
